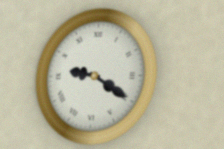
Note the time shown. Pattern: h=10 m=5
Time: h=9 m=20
